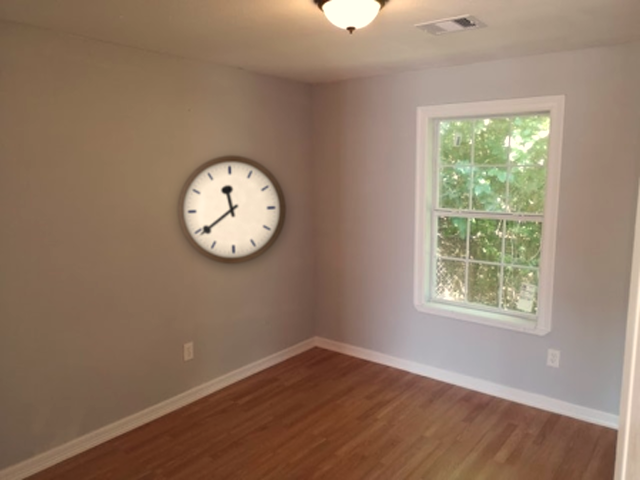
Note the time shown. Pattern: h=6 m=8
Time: h=11 m=39
